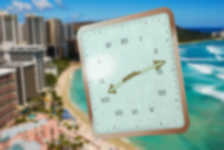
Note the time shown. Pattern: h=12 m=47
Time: h=8 m=13
